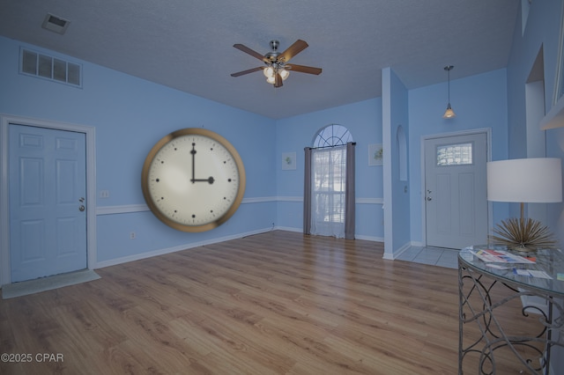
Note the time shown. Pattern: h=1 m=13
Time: h=3 m=0
